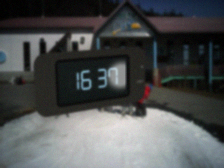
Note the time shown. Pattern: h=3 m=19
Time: h=16 m=37
